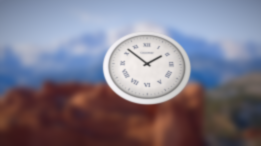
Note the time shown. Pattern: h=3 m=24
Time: h=1 m=52
